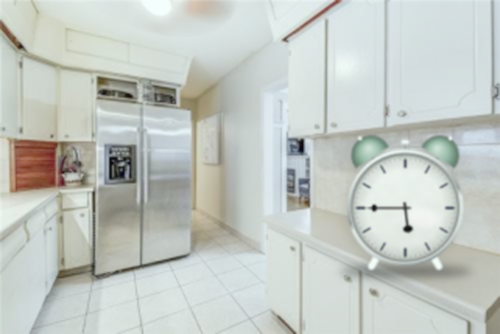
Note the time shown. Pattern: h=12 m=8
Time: h=5 m=45
